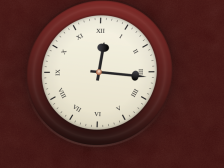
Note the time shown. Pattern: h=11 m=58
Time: h=12 m=16
